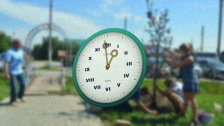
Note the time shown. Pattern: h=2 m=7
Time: h=12 m=59
